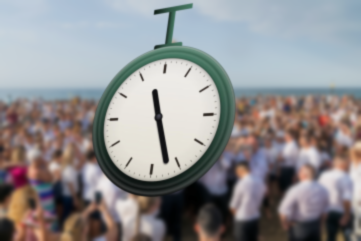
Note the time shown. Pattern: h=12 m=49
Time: h=11 m=27
